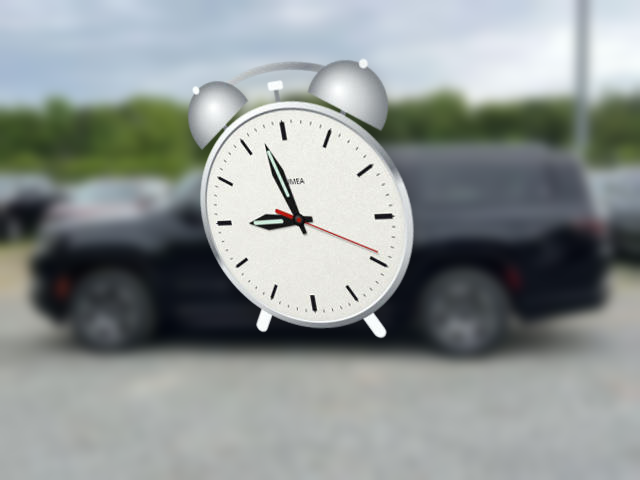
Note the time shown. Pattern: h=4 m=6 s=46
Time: h=8 m=57 s=19
